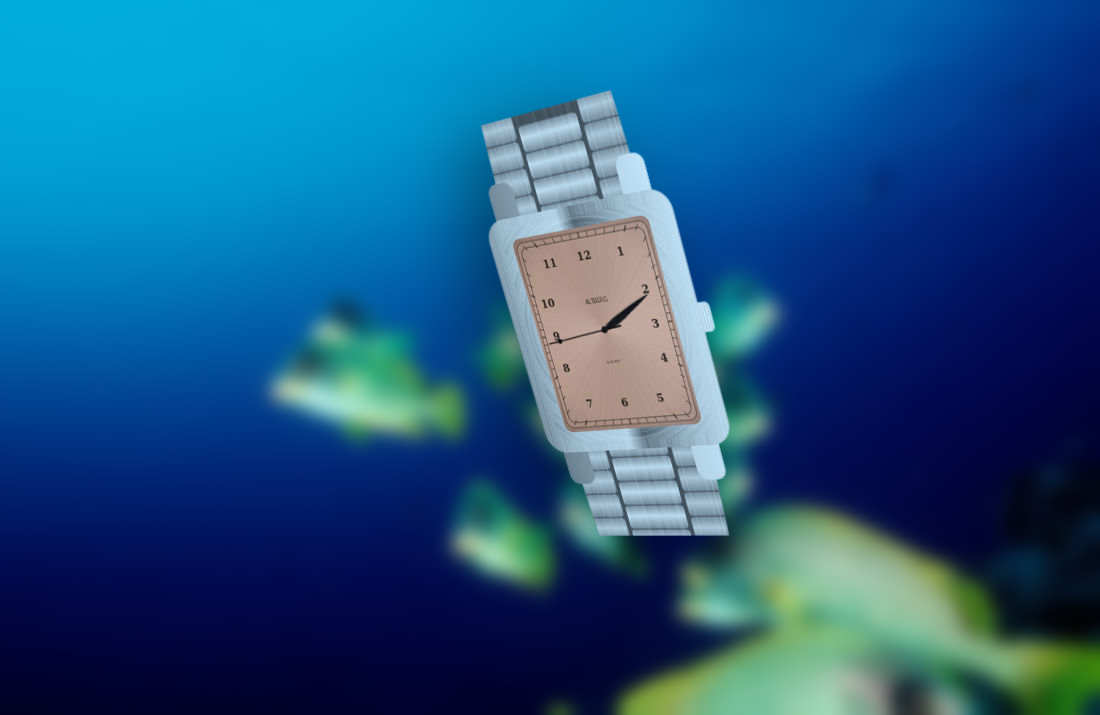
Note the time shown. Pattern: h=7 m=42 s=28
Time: h=2 m=10 s=44
